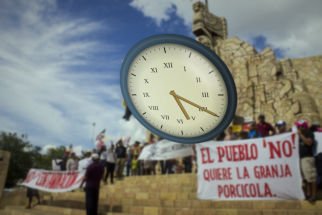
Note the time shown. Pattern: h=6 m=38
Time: h=5 m=20
